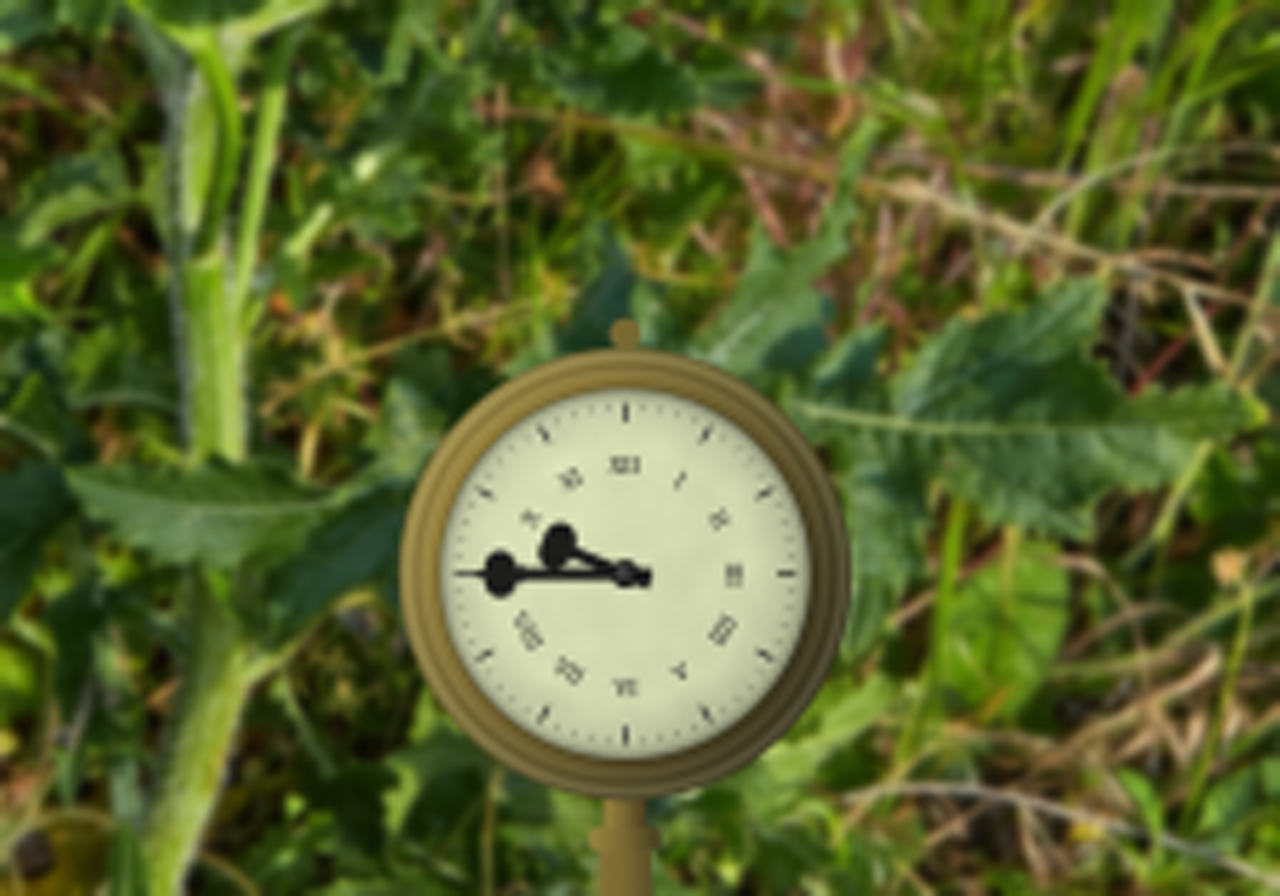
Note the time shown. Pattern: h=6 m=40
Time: h=9 m=45
